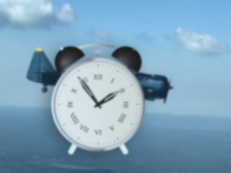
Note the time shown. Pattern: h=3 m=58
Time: h=1 m=54
